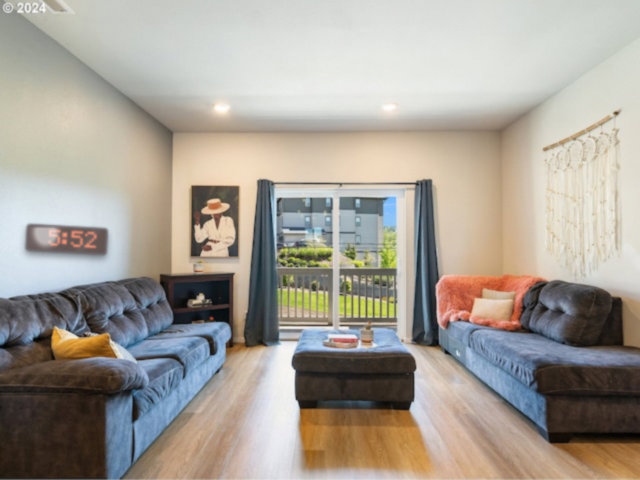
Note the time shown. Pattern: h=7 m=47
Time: h=5 m=52
